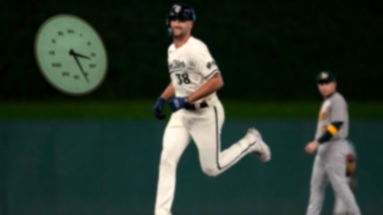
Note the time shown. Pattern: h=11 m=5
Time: h=3 m=26
